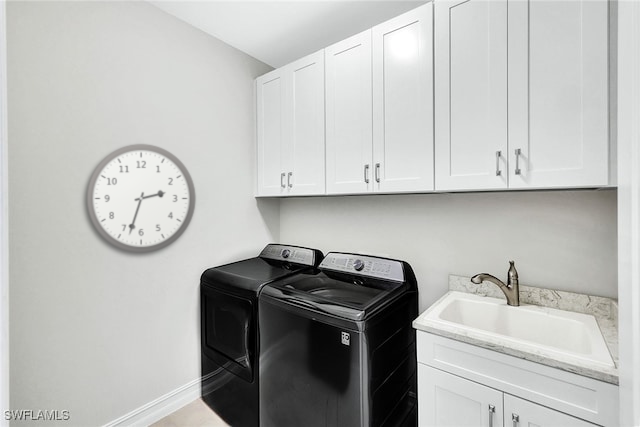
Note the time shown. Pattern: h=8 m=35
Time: h=2 m=33
